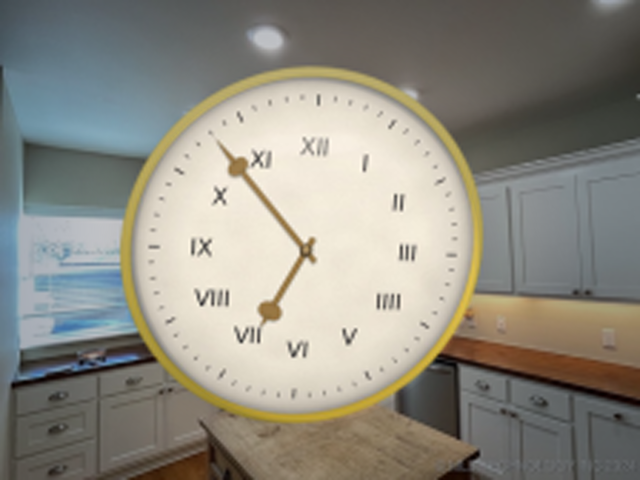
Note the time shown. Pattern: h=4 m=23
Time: h=6 m=53
